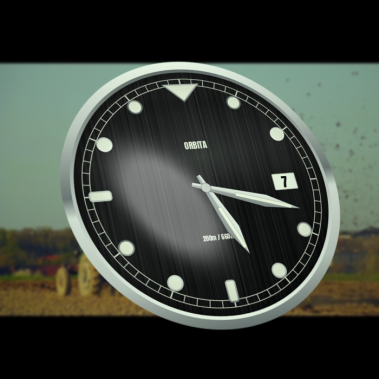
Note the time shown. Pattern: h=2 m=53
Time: h=5 m=18
